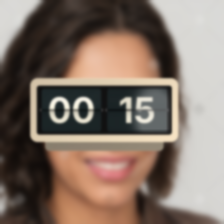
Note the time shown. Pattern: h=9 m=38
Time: h=0 m=15
